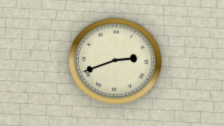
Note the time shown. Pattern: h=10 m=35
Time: h=2 m=41
